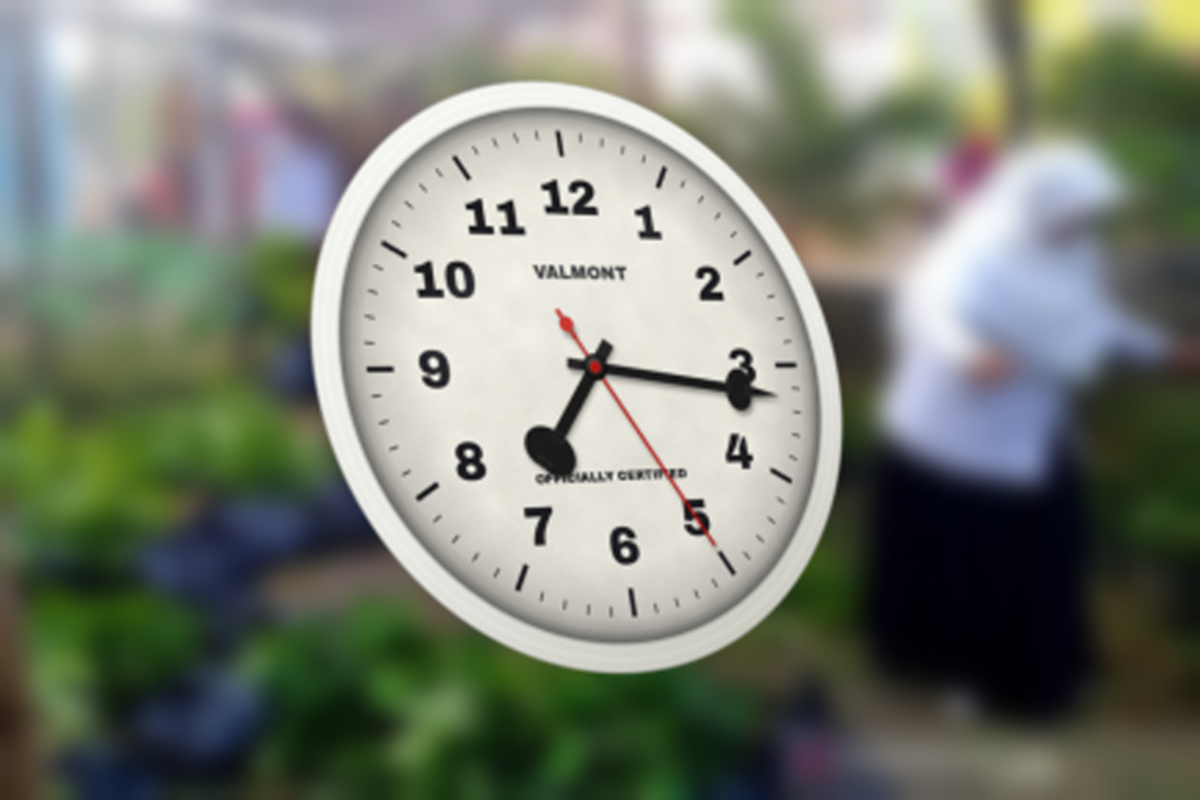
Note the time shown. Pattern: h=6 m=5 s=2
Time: h=7 m=16 s=25
